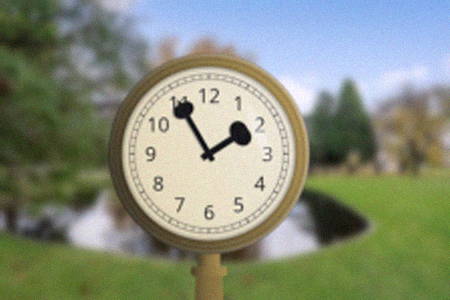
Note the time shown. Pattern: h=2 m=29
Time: h=1 m=55
